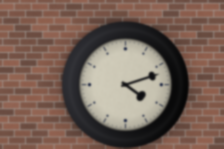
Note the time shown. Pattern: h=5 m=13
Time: h=4 m=12
